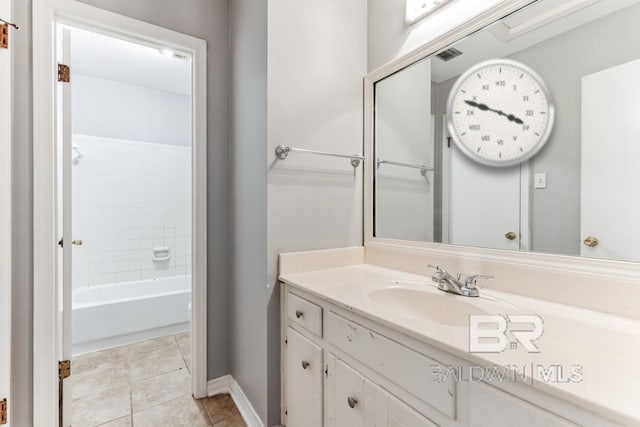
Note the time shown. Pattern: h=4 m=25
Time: h=3 m=48
